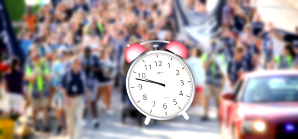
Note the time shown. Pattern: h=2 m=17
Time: h=9 m=48
